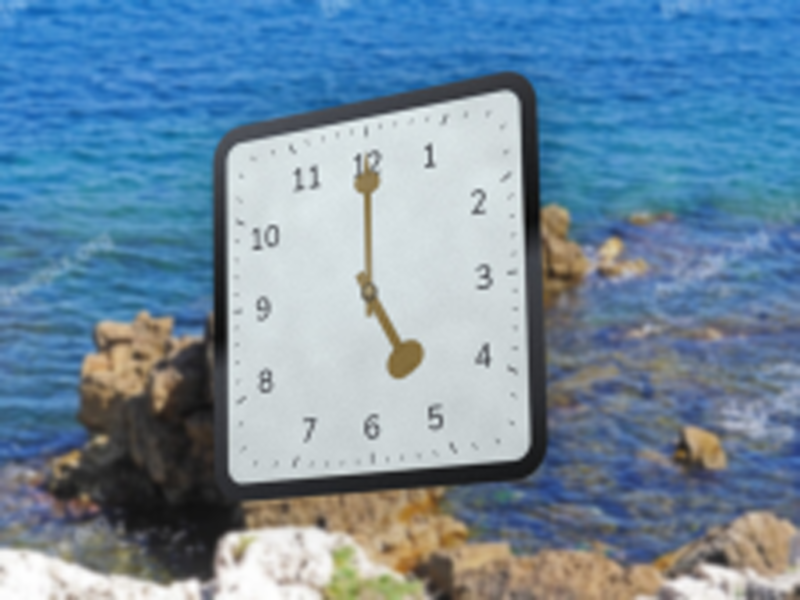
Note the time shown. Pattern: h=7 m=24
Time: h=5 m=0
